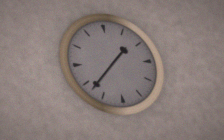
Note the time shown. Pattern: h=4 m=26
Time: h=1 m=38
